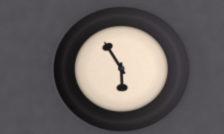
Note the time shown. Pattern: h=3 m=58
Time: h=5 m=55
